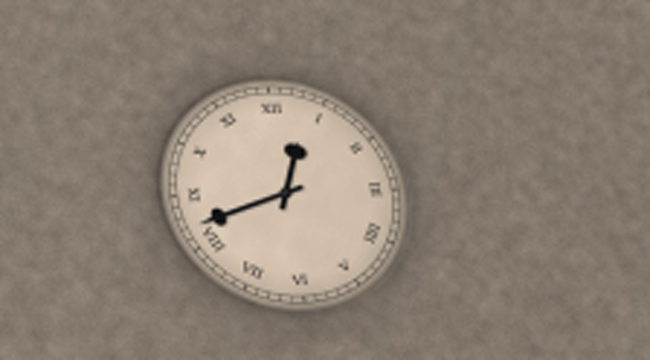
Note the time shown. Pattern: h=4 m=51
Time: h=12 m=42
